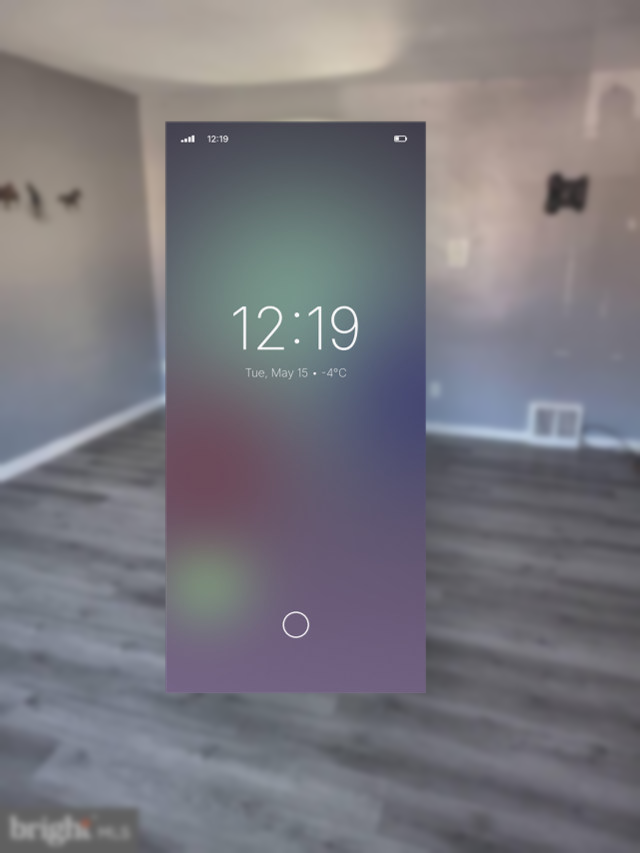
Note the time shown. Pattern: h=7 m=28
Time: h=12 m=19
